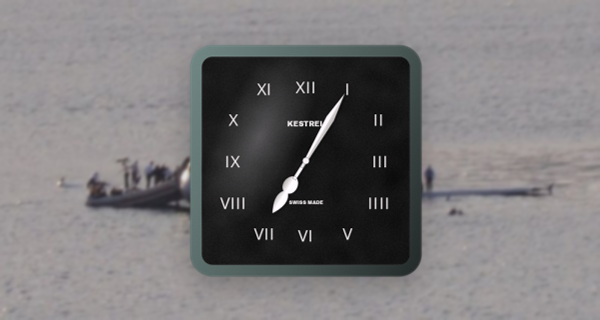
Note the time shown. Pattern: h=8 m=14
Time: h=7 m=5
